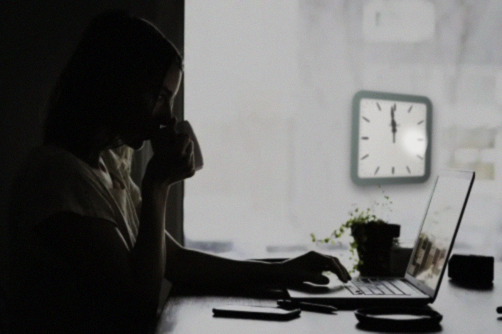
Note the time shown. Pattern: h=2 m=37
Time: h=11 m=59
